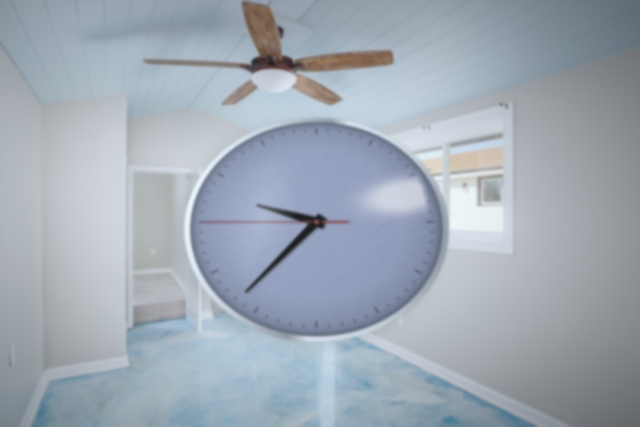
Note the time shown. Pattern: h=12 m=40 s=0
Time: h=9 m=36 s=45
